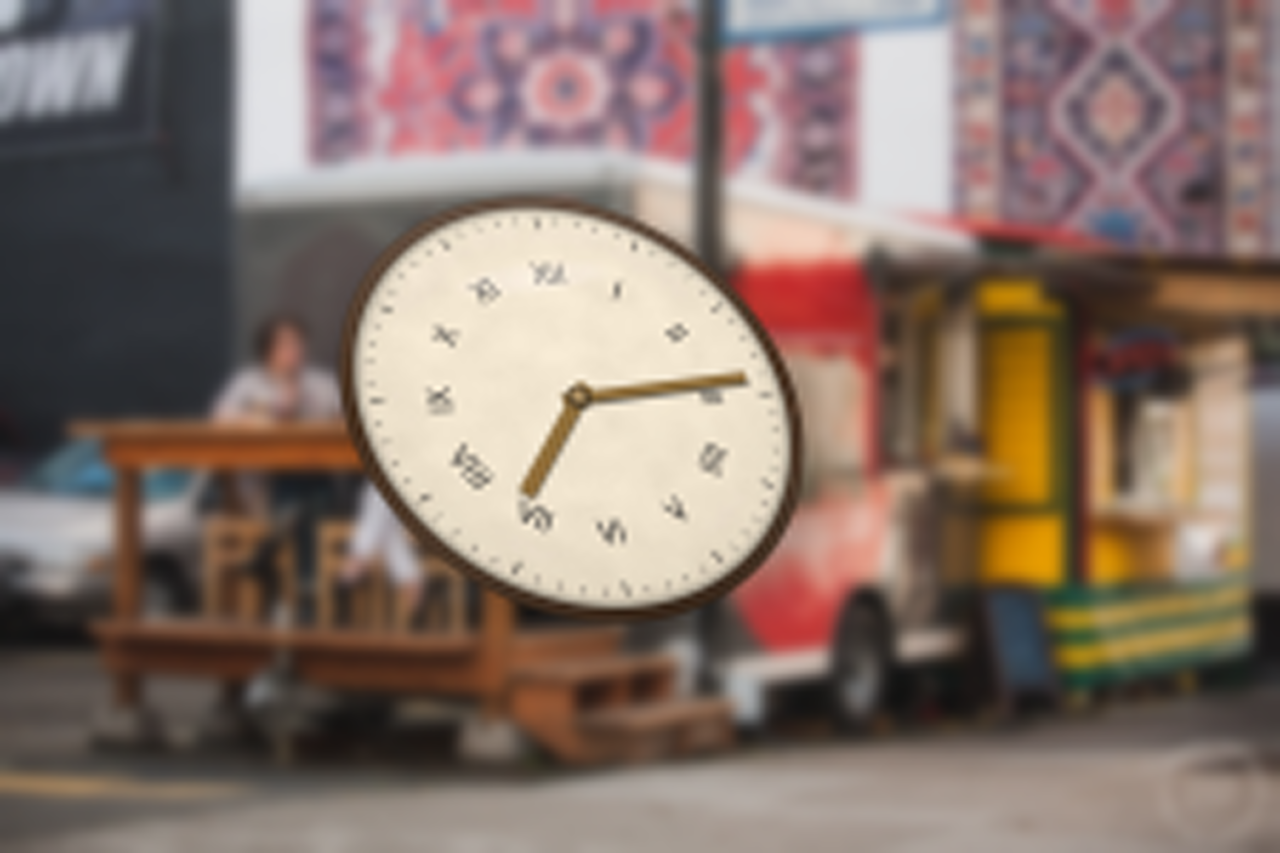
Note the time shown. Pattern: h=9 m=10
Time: h=7 m=14
